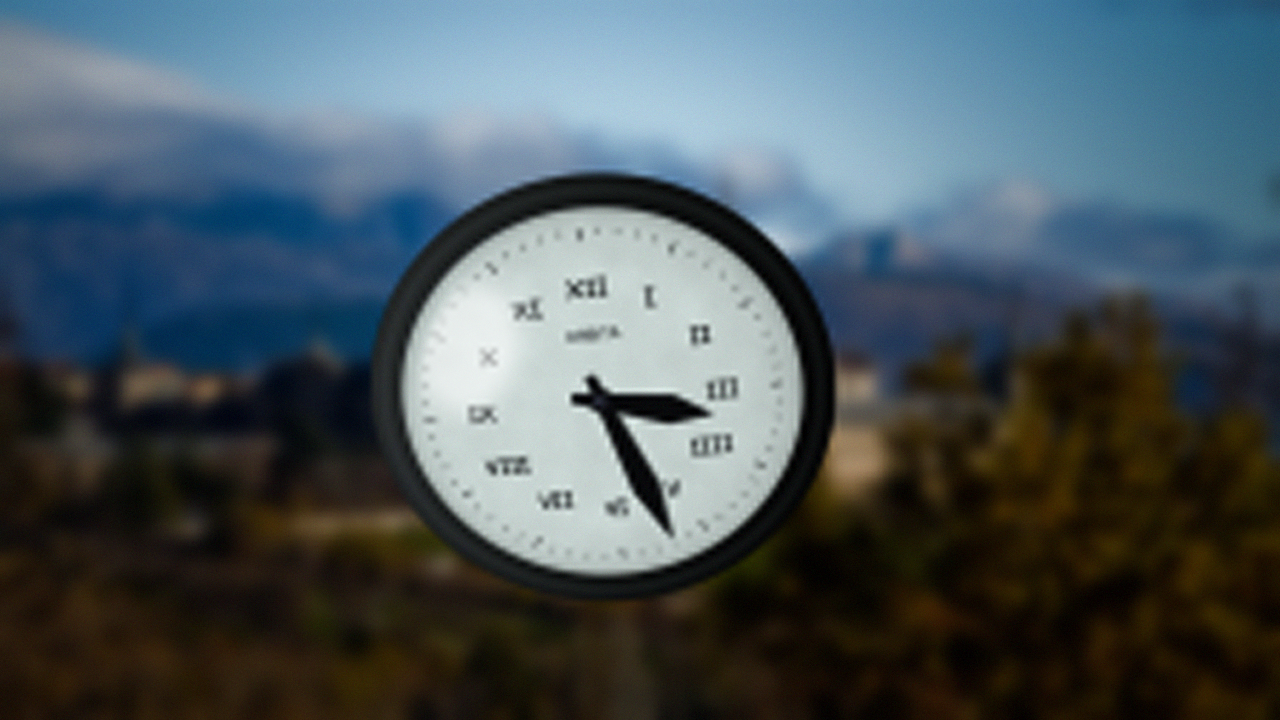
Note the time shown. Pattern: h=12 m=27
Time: h=3 m=27
